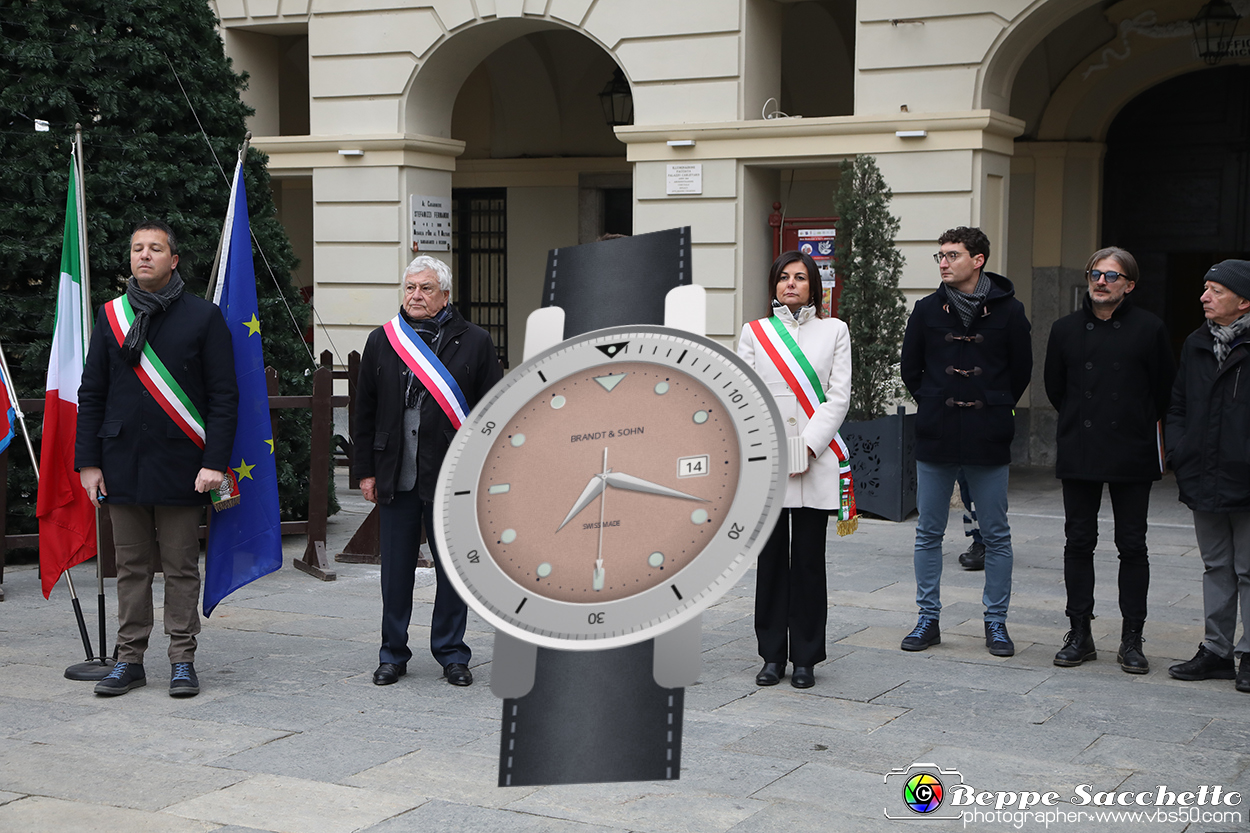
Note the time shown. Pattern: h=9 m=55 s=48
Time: h=7 m=18 s=30
